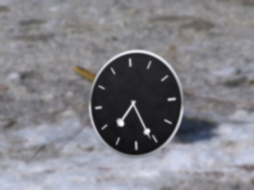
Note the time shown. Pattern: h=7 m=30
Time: h=7 m=26
